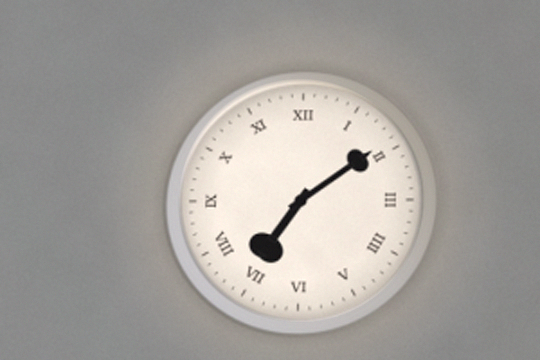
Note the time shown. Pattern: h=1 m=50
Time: h=7 m=9
